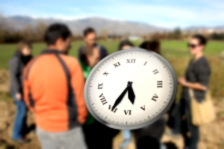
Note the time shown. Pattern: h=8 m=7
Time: h=5 m=35
